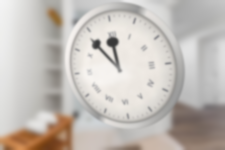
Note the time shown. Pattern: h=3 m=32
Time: h=11 m=54
